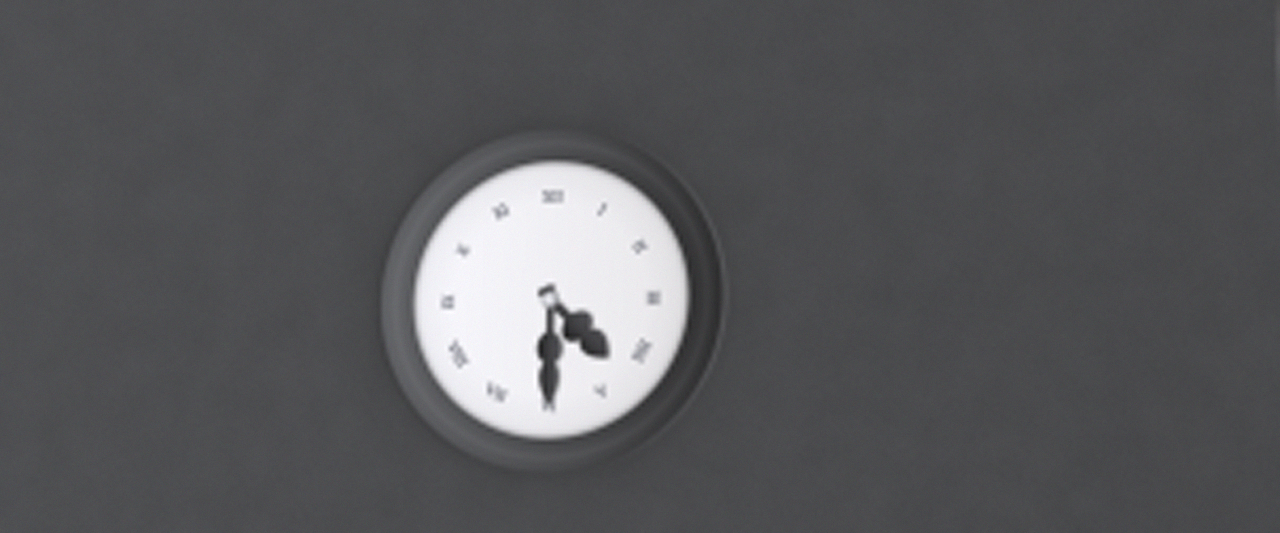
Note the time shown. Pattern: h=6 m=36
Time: h=4 m=30
